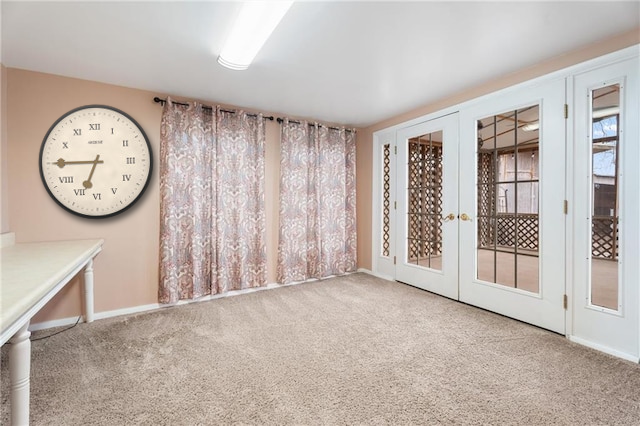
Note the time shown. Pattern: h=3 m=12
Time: h=6 m=45
